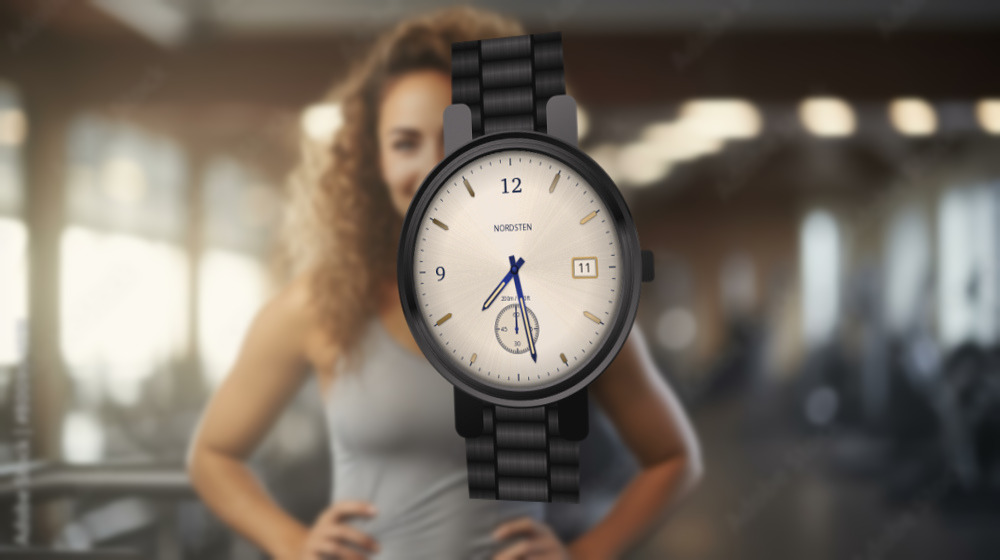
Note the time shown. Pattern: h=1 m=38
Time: h=7 m=28
